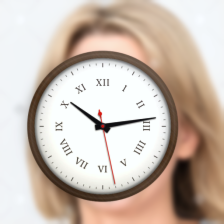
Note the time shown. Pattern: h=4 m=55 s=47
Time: h=10 m=13 s=28
